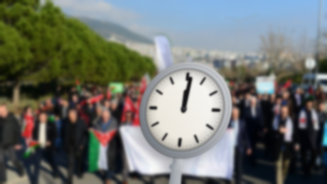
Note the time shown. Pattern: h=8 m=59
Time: h=12 m=1
